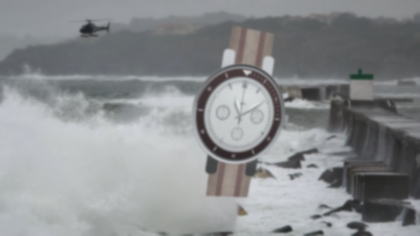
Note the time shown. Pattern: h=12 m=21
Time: h=11 m=9
